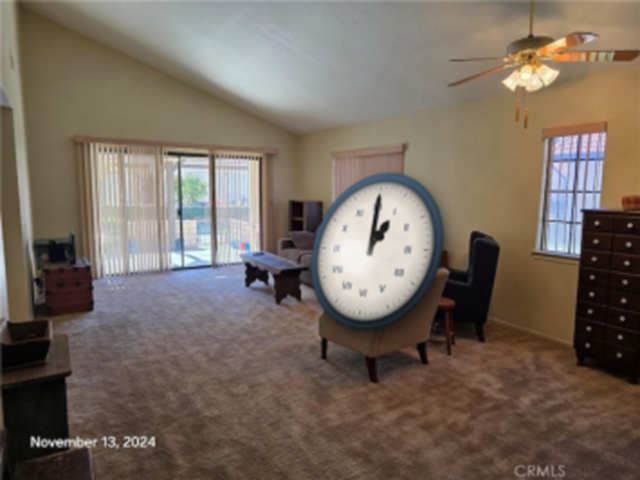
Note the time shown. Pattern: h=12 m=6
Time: h=1 m=0
